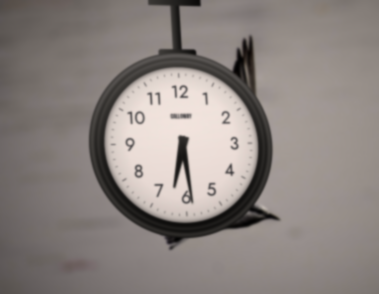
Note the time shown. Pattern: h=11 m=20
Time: h=6 m=29
